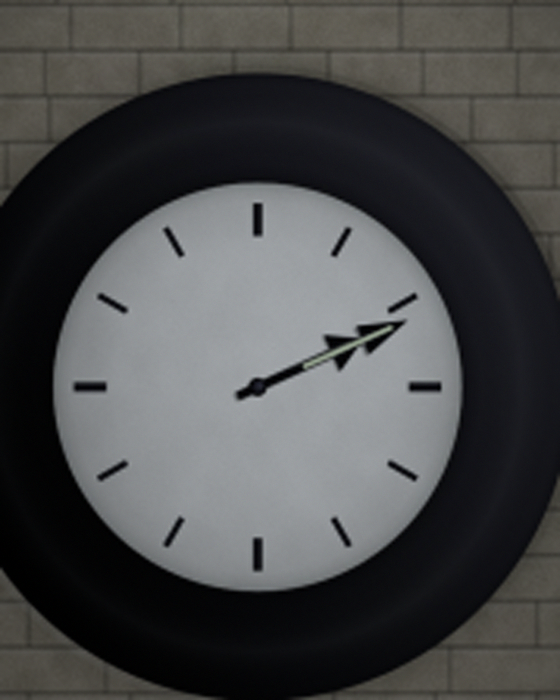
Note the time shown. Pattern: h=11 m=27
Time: h=2 m=11
